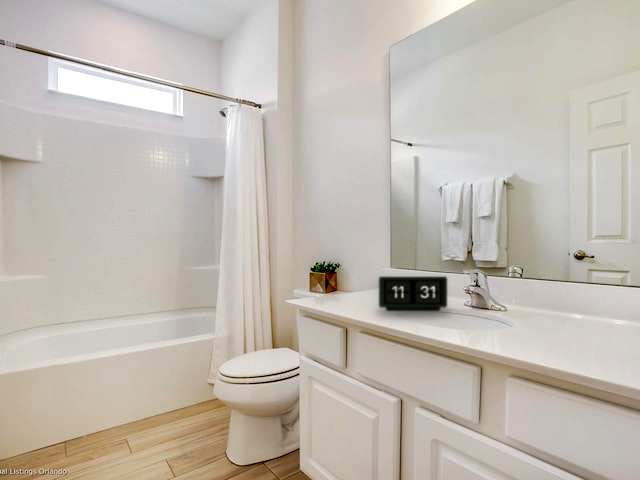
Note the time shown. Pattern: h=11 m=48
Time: h=11 m=31
